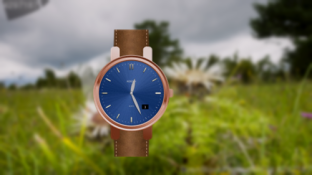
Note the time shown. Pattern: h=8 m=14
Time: h=12 m=26
